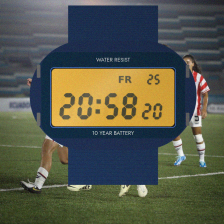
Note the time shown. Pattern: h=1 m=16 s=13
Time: h=20 m=58 s=20
